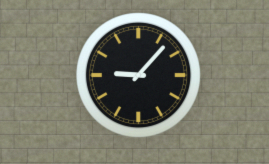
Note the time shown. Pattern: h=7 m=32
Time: h=9 m=7
